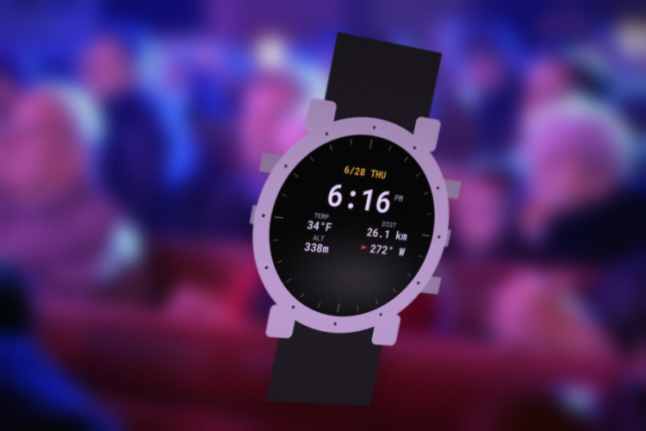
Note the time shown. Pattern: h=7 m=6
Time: h=6 m=16
